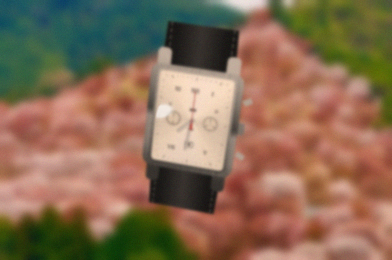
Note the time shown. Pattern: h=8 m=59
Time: h=7 m=31
